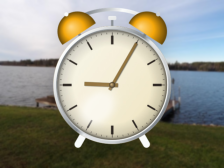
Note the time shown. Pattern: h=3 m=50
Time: h=9 m=5
